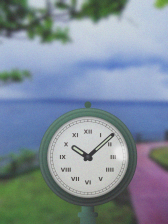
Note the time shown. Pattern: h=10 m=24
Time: h=10 m=8
